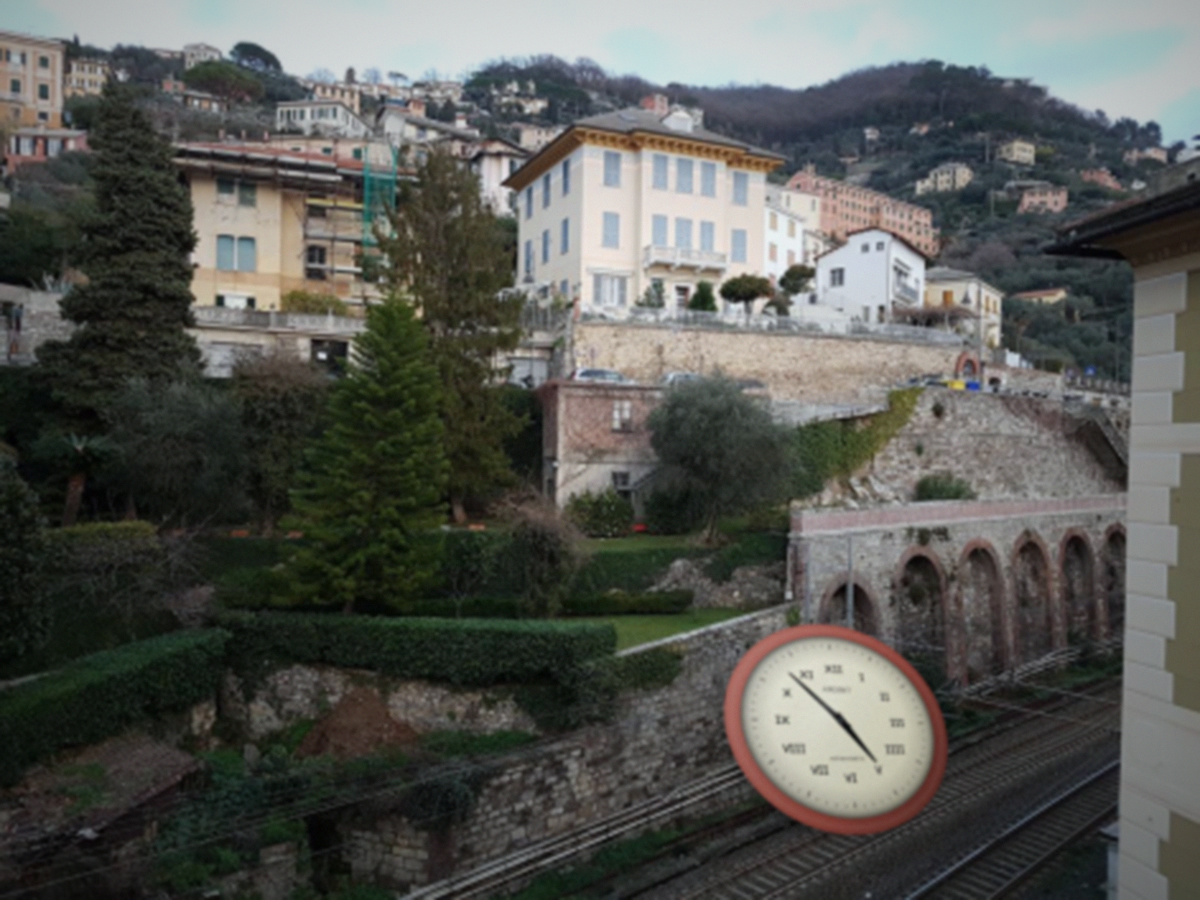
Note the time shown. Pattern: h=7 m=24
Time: h=4 m=53
